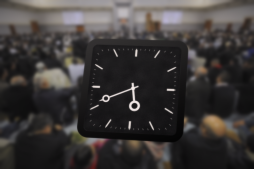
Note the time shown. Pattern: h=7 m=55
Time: h=5 m=41
